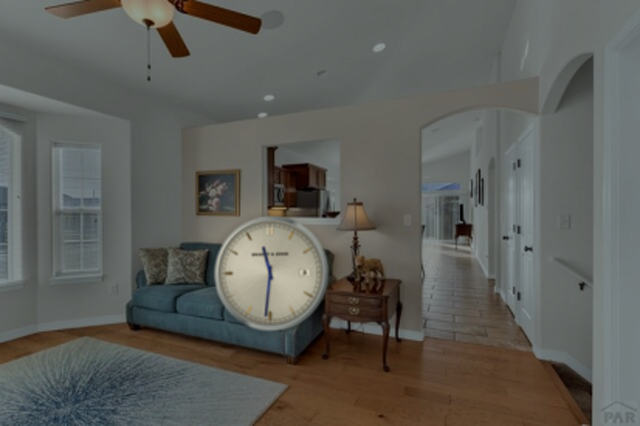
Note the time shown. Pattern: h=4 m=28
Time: h=11 m=31
